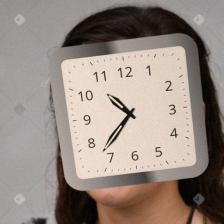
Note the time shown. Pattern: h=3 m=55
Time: h=10 m=37
